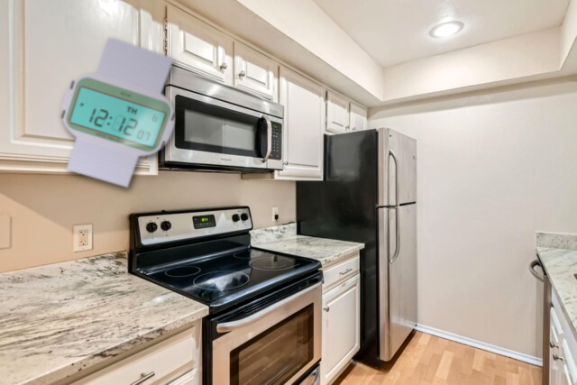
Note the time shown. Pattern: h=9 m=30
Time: h=12 m=12
